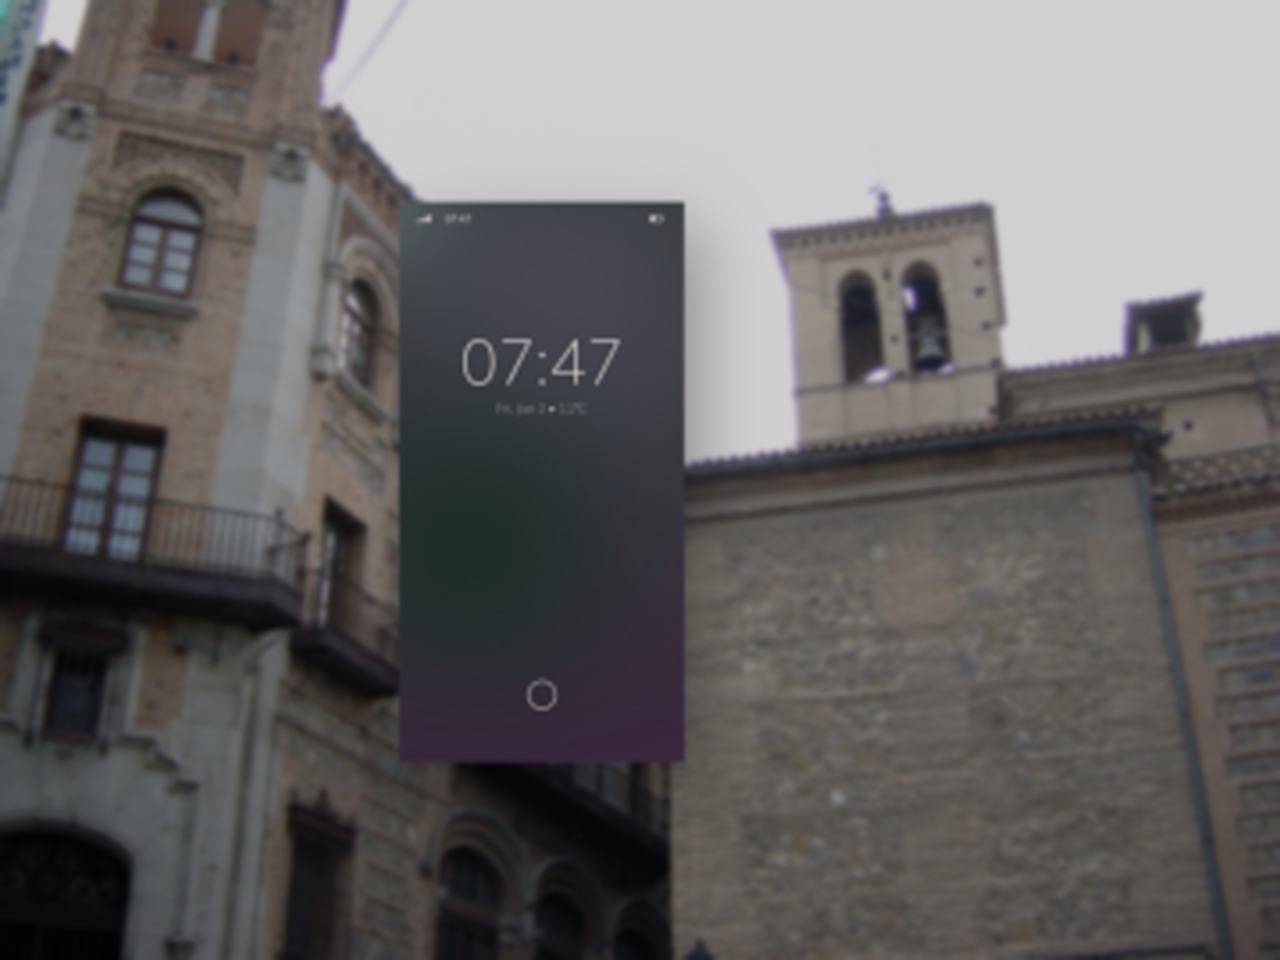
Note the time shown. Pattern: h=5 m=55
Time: h=7 m=47
